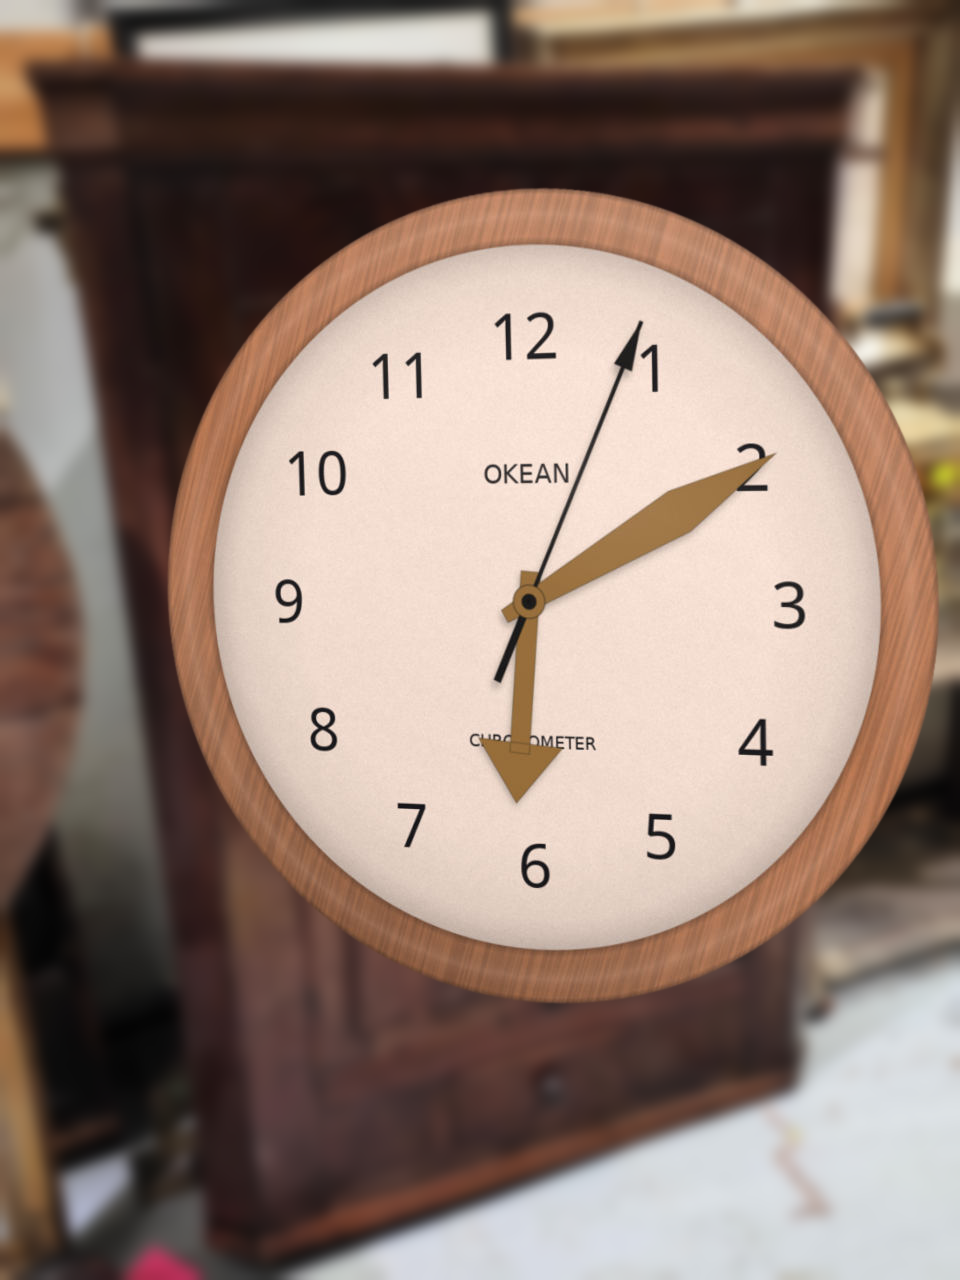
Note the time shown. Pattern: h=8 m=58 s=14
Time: h=6 m=10 s=4
